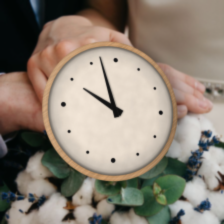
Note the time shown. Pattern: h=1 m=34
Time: h=9 m=57
